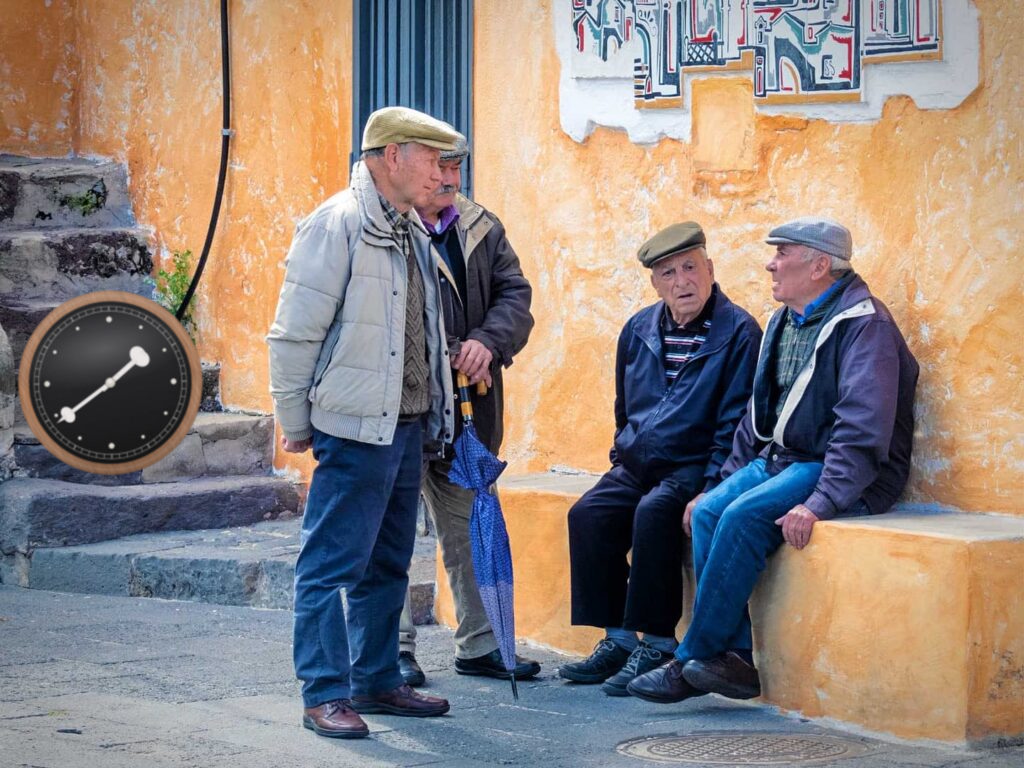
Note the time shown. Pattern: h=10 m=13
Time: h=1 m=39
